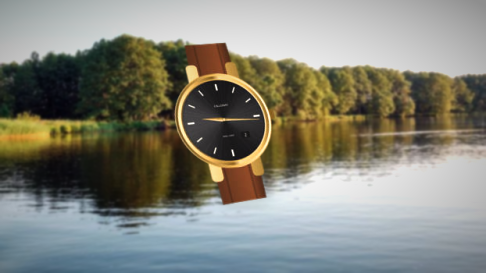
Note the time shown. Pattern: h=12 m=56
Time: h=9 m=16
